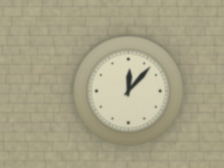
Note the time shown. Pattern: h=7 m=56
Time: h=12 m=7
